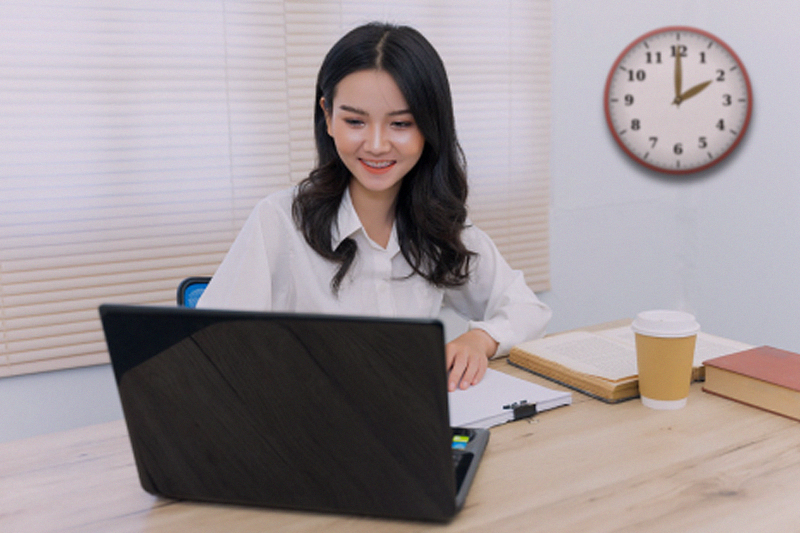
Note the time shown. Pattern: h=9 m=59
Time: h=2 m=0
